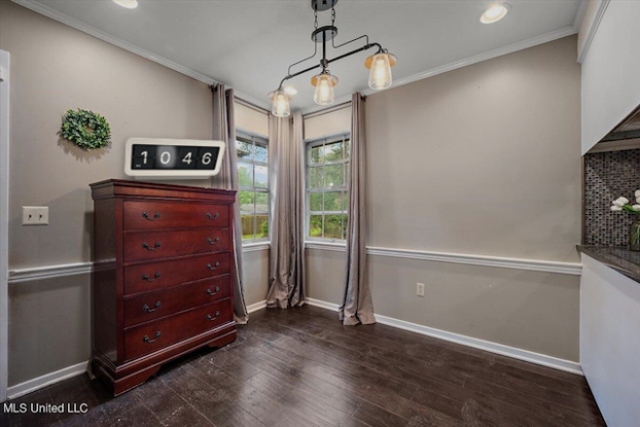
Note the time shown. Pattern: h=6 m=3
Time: h=10 m=46
